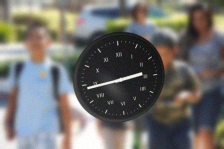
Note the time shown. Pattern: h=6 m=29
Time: h=2 m=44
